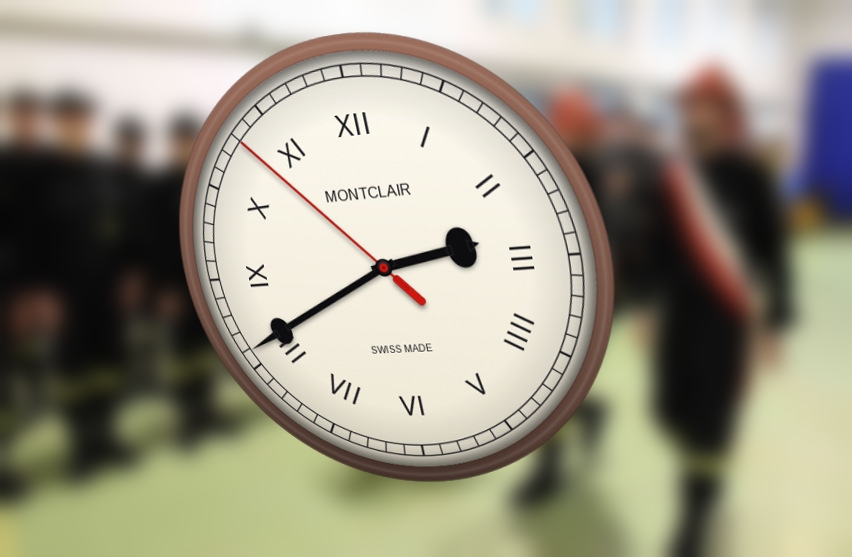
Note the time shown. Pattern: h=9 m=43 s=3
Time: h=2 m=40 s=53
